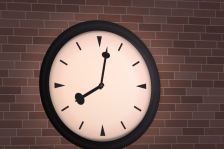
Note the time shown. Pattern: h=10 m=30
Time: h=8 m=2
